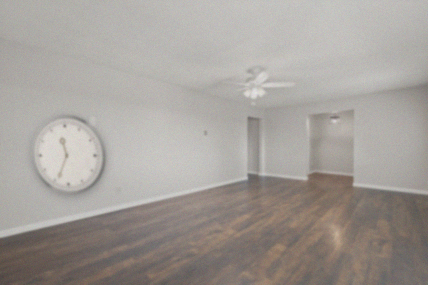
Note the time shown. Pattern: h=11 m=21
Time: h=11 m=34
